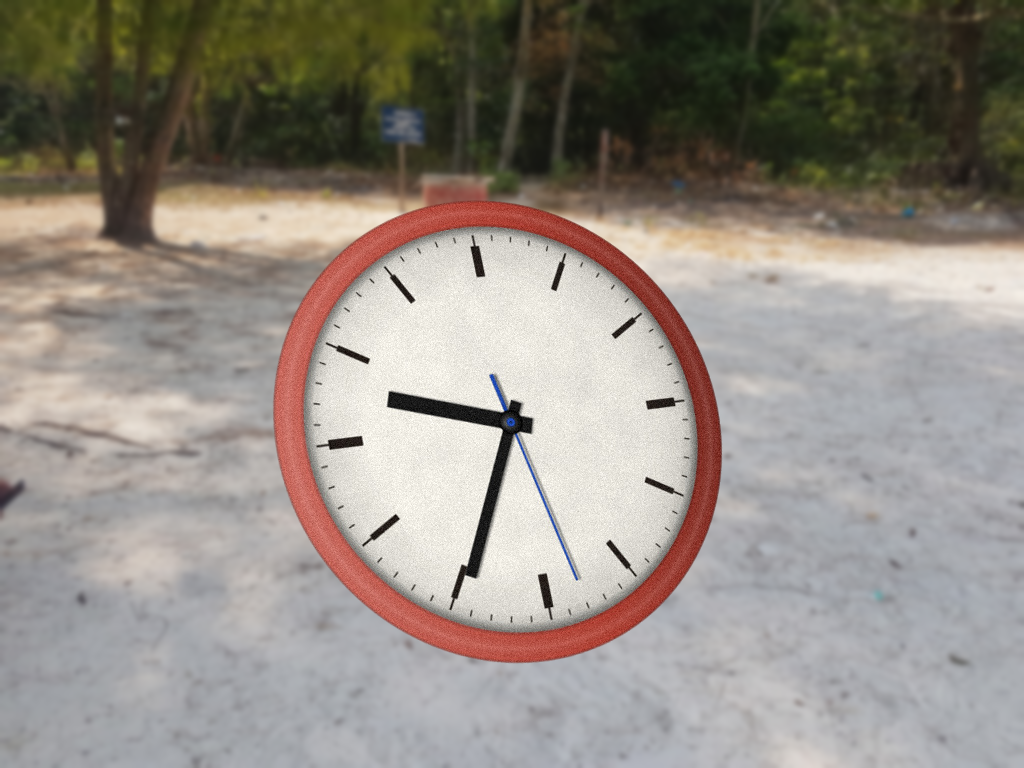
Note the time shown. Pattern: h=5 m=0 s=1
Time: h=9 m=34 s=28
